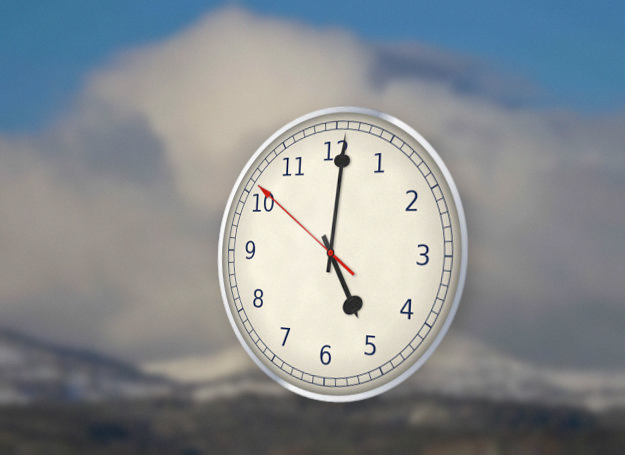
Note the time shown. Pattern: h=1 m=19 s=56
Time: h=5 m=0 s=51
